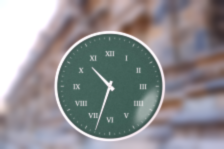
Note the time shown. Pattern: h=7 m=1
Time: h=10 m=33
